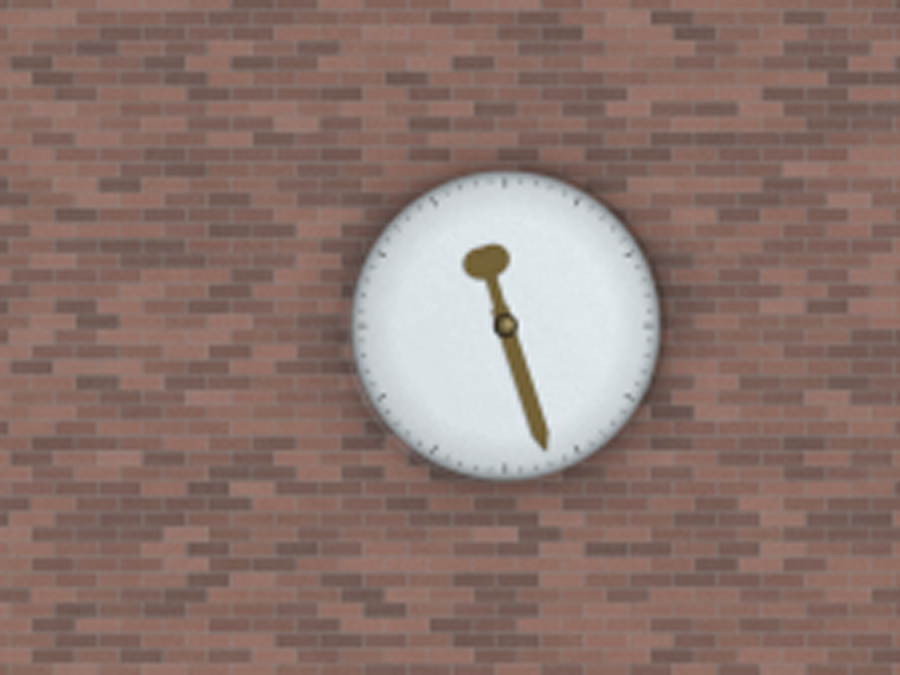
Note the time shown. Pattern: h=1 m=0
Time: h=11 m=27
